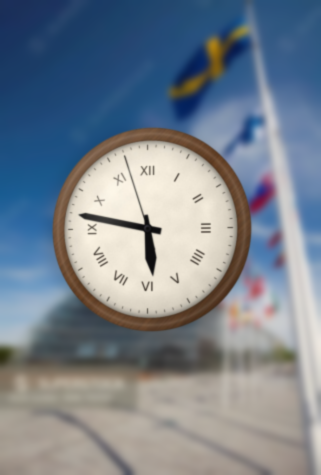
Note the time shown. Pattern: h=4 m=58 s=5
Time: h=5 m=46 s=57
